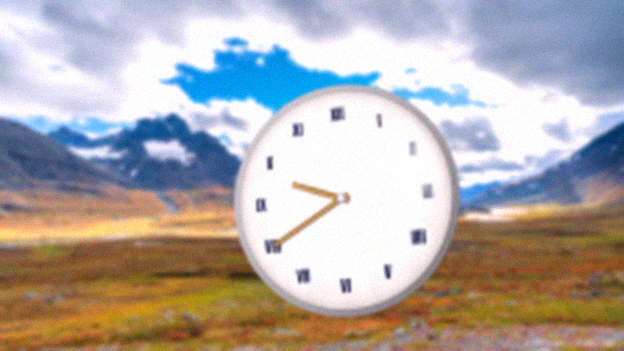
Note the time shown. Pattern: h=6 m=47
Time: h=9 m=40
